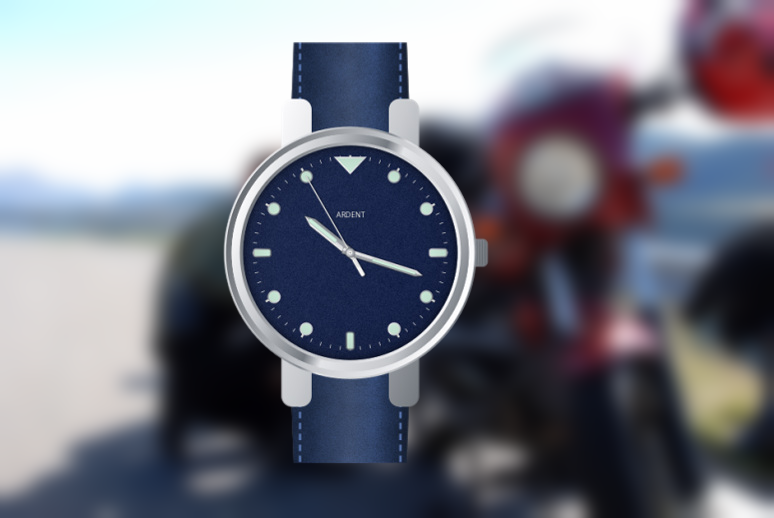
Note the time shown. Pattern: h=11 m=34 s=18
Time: h=10 m=17 s=55
